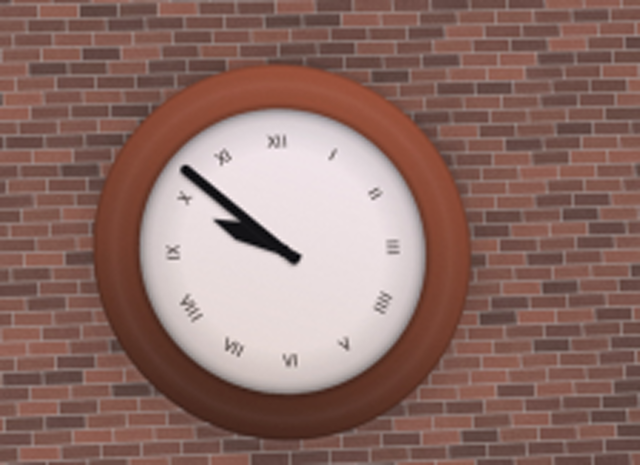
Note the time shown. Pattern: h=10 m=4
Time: h=9 m=52
